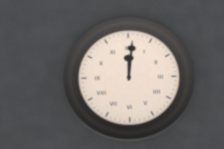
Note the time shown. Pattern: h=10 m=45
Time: h=12 m=1
